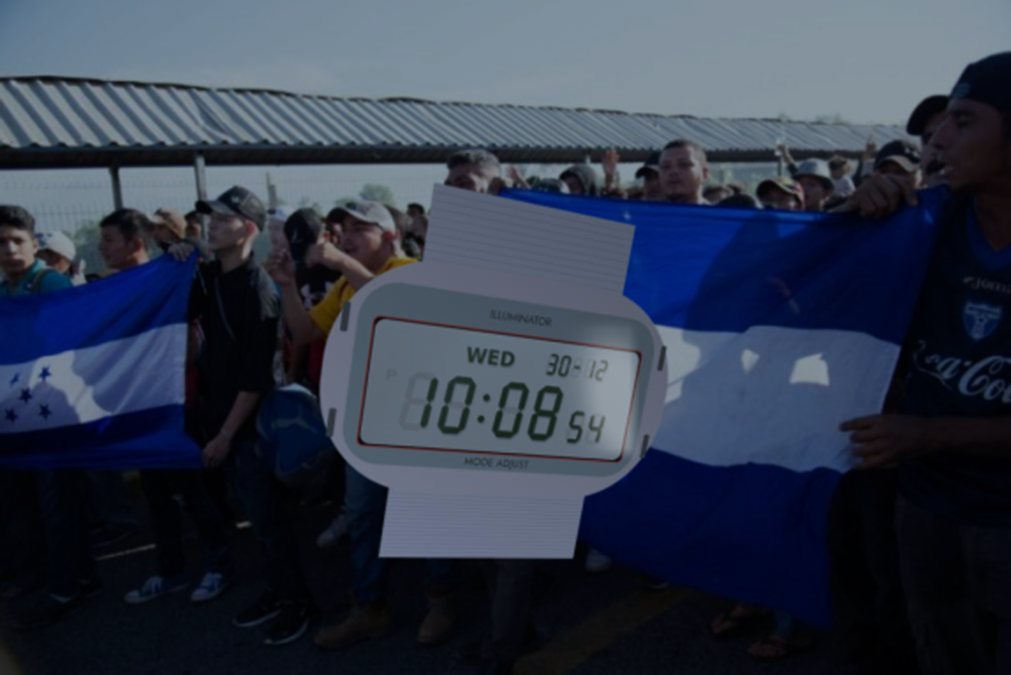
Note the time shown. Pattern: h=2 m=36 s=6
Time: h=10 m=8 s=54
